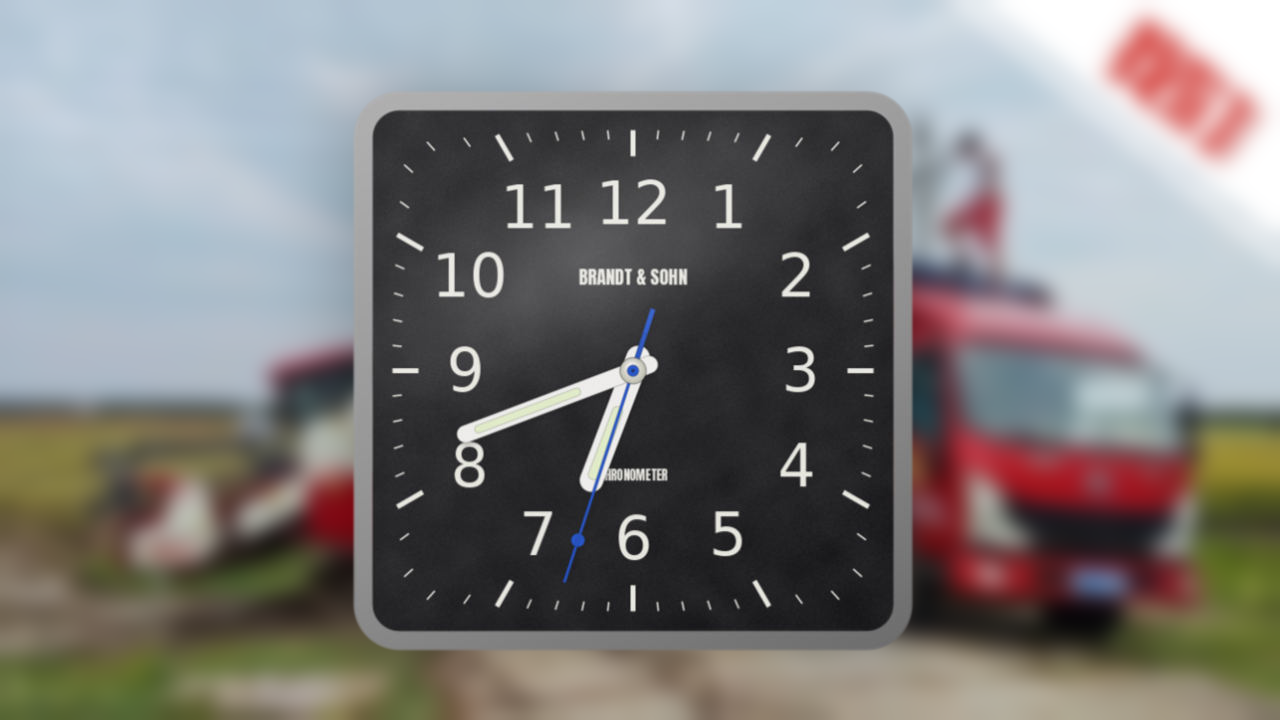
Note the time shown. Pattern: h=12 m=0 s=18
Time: h=6 m=41 s=33
